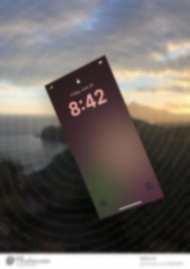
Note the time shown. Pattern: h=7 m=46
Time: h=8 m=42
